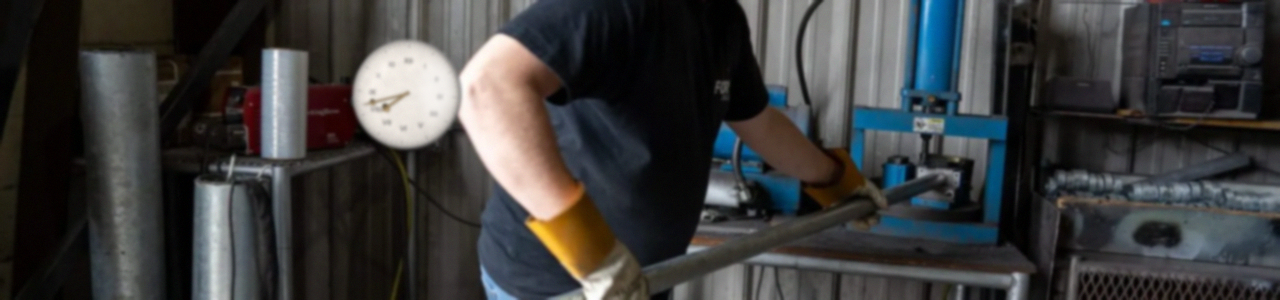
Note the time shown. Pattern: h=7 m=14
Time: h=7 m=42
